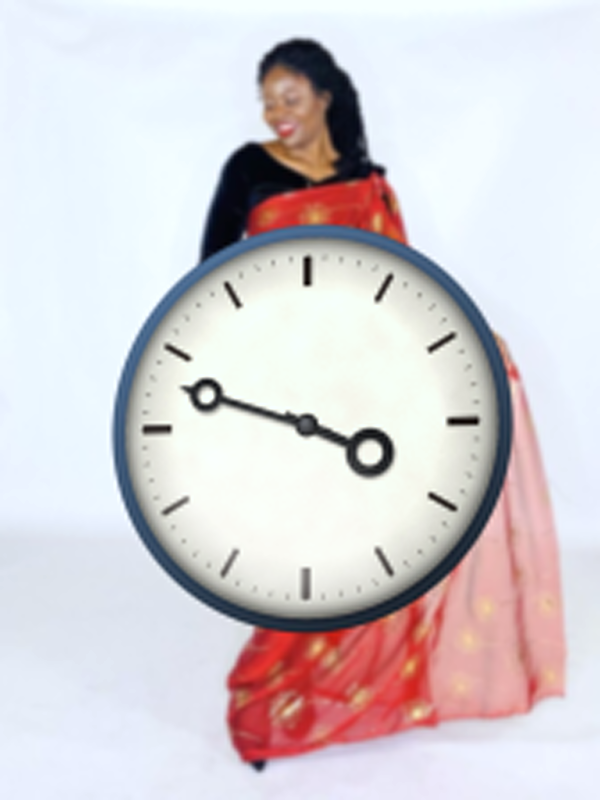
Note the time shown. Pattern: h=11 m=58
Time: h=3 m=48
